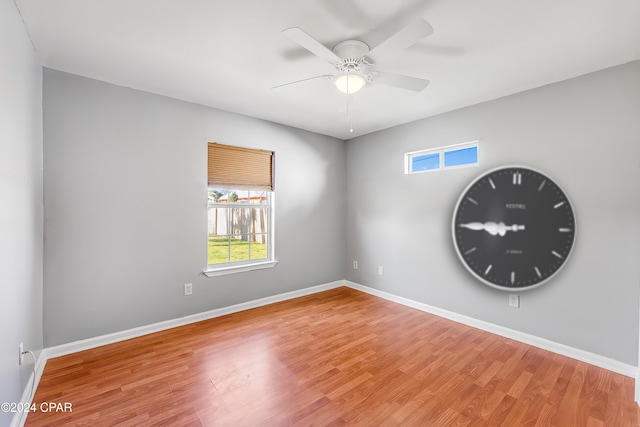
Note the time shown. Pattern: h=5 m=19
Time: h=8 m=45
